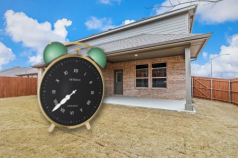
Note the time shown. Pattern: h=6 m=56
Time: h=7 m=38
